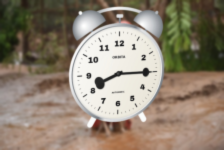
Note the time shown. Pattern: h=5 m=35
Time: h=8 m=15
